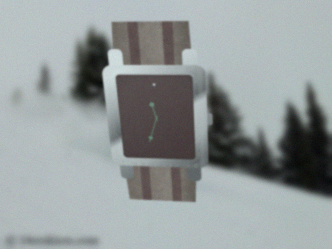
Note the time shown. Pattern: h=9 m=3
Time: h=11 m=33
